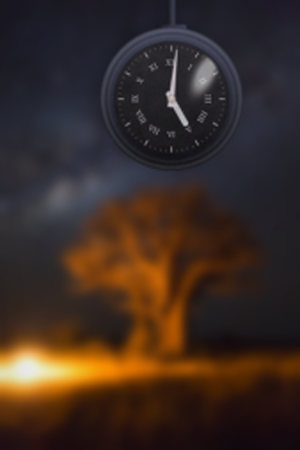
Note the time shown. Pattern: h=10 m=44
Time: h=5 m=1
